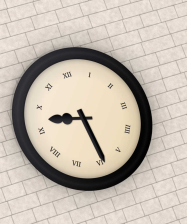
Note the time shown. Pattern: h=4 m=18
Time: h=9 m=29
